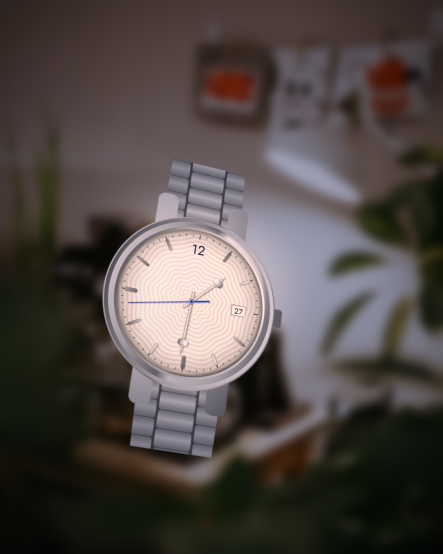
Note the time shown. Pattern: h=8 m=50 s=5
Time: h=1 m=30 s=43
